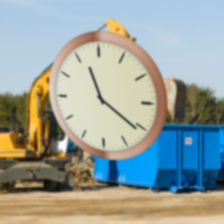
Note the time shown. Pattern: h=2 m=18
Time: h=11 m=21
